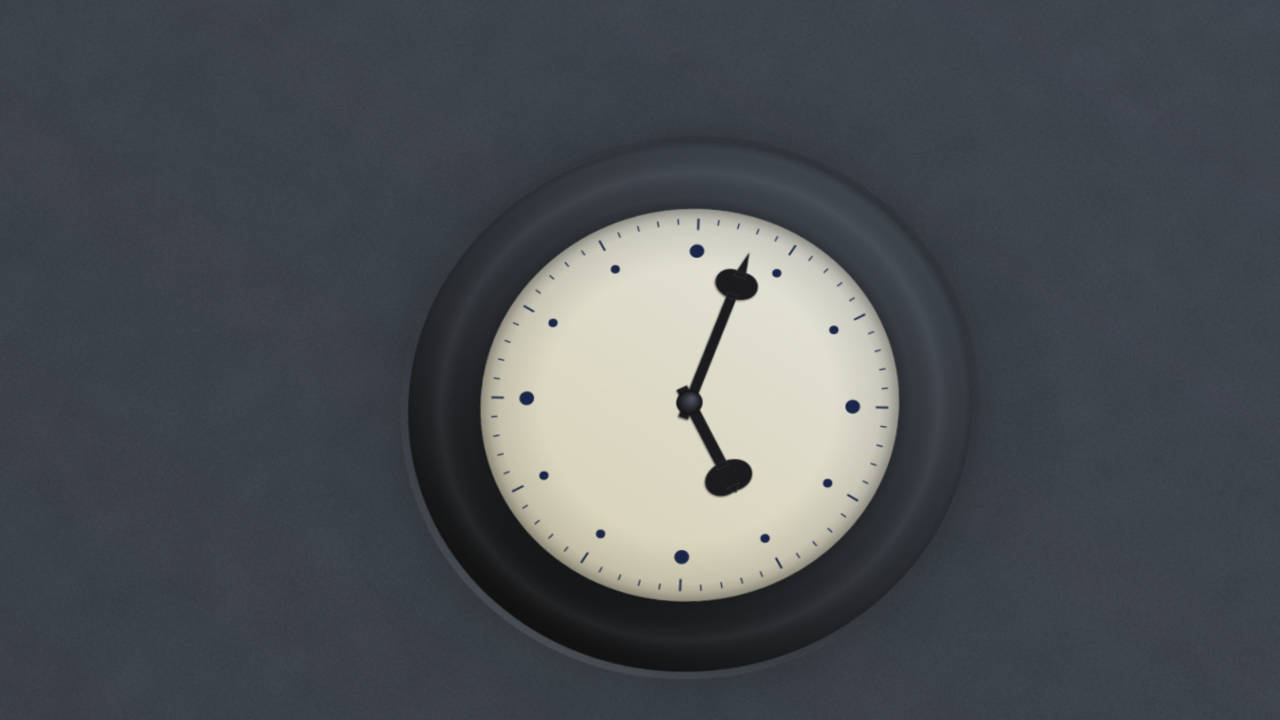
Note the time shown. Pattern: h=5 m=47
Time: h=5 m=3
